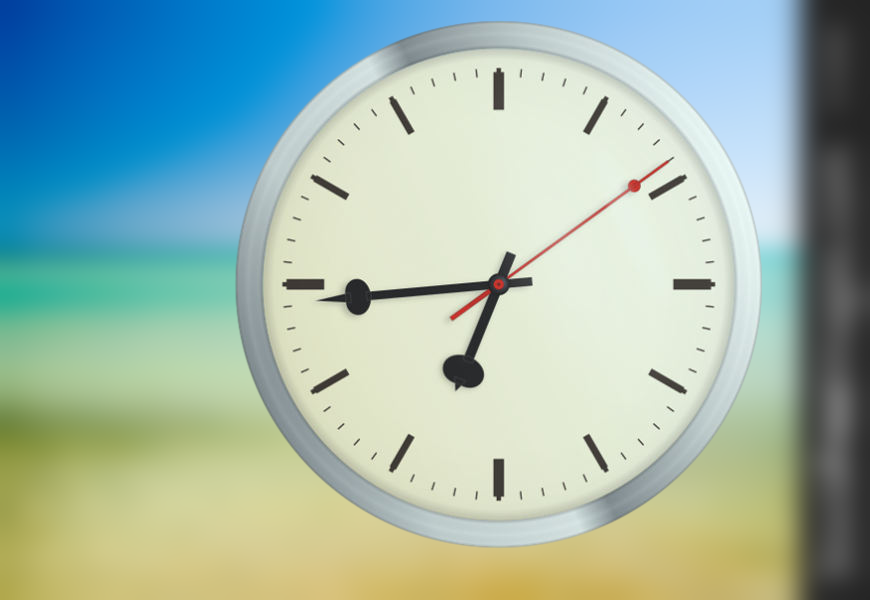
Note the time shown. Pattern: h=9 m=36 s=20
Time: h=6 m=44 s=9
